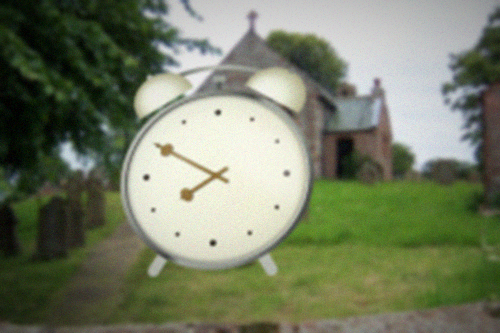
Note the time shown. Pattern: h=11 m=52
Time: h=7 m=50
